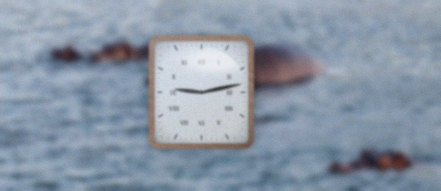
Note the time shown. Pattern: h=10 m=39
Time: h=9 m=13
